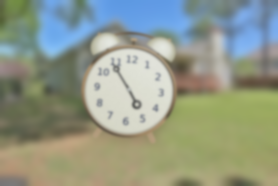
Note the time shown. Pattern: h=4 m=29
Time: h=4 m=54
